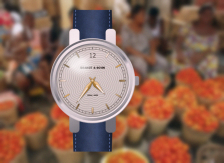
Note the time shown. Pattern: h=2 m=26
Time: h=4 m=36
